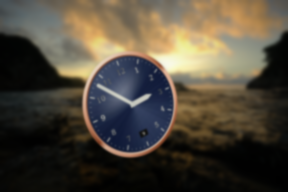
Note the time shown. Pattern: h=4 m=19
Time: h=2 m=53
